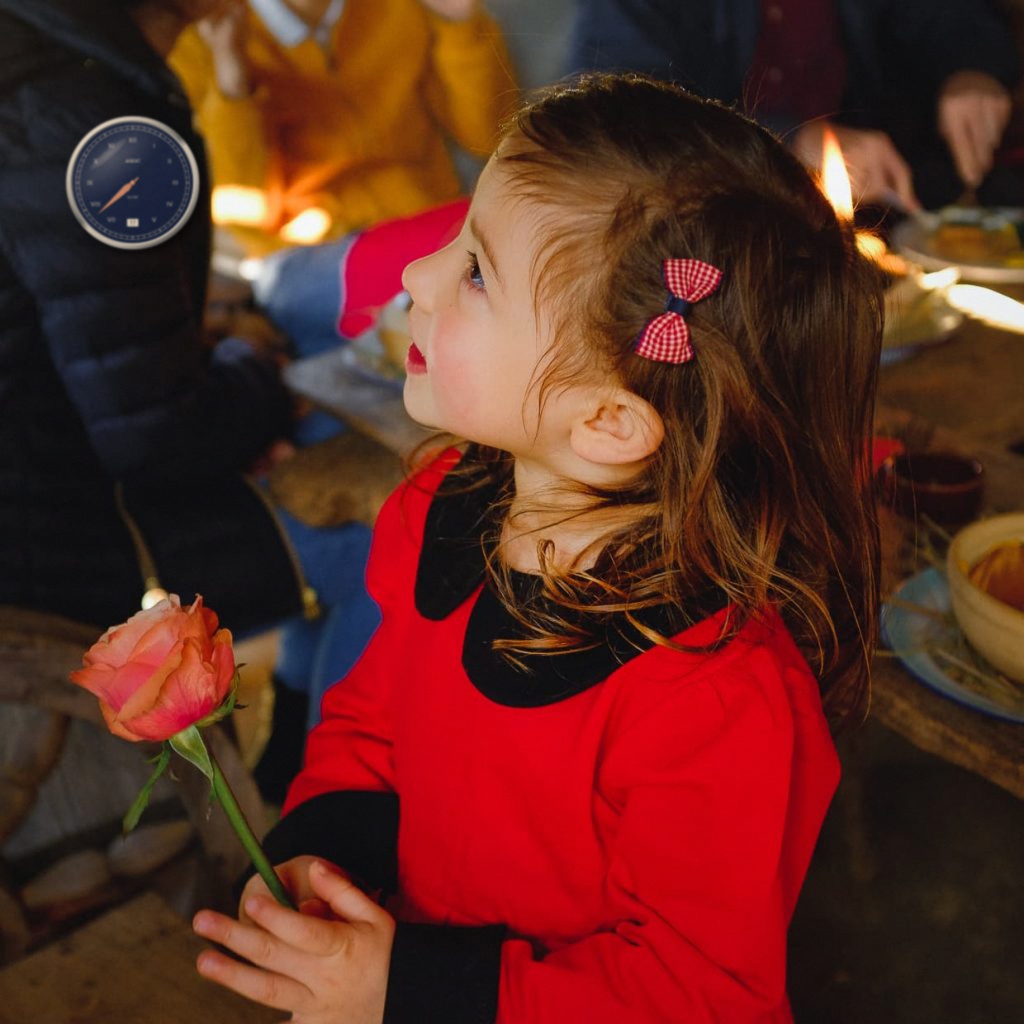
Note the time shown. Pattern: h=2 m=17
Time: h=7 m=38
